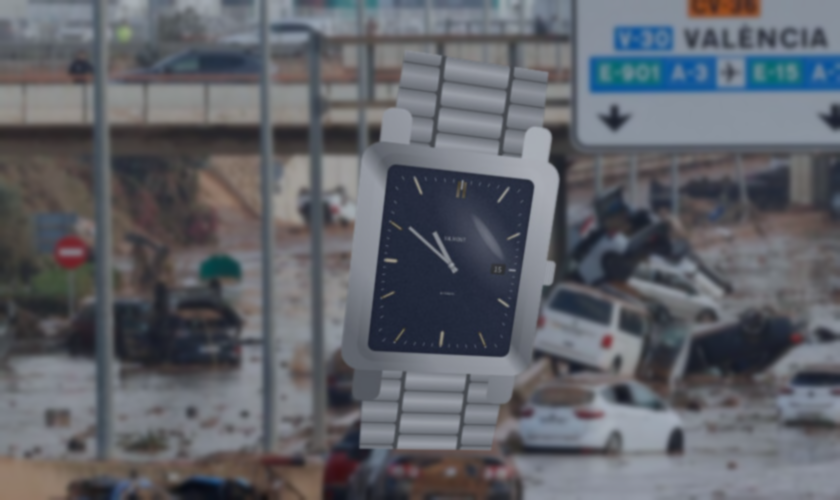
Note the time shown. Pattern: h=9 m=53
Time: h=10 m=51
